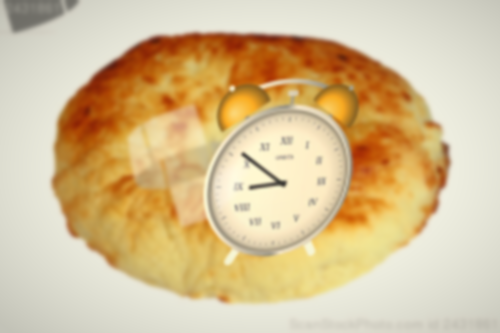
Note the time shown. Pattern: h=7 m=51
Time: h=8 m=51
